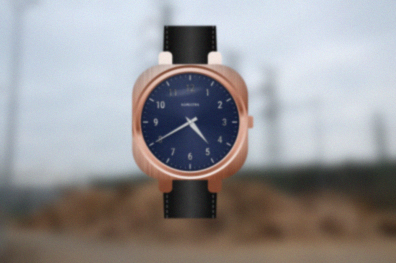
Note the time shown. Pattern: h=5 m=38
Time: h=4 m=40
